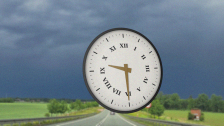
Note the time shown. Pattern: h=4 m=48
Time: h=9 m=30
